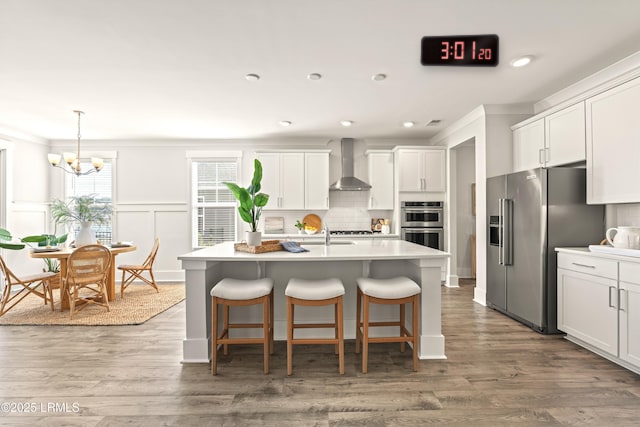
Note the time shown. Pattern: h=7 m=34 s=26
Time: h=3 m=1 s=20
